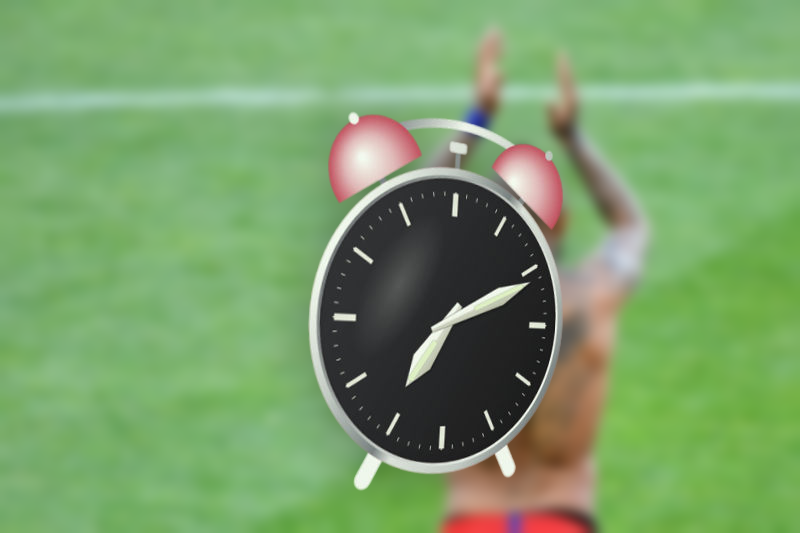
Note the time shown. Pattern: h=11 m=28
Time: h=7 m=11
